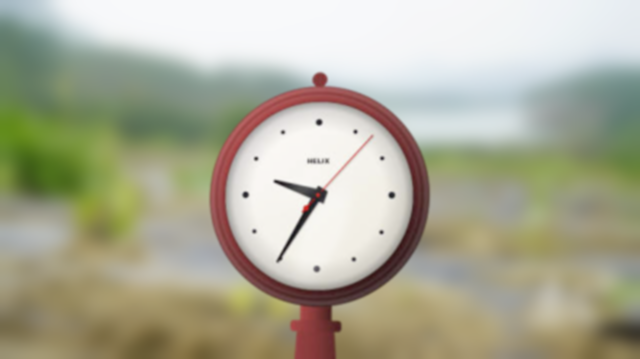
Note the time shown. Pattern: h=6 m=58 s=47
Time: h=9 m=35 s=7
